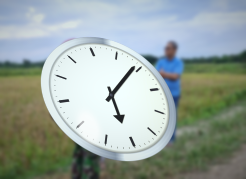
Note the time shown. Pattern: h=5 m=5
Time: h=6 m=9
